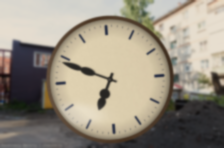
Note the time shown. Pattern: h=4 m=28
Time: h=6 m=49
